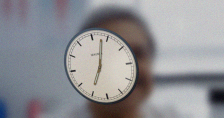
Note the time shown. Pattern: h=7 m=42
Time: h=7 m=3
